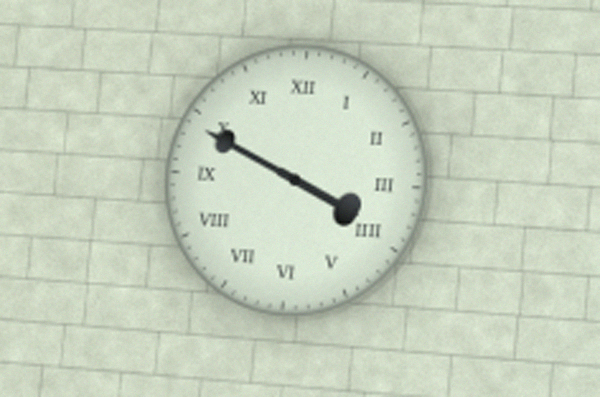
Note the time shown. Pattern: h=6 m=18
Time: h=3 m=49
